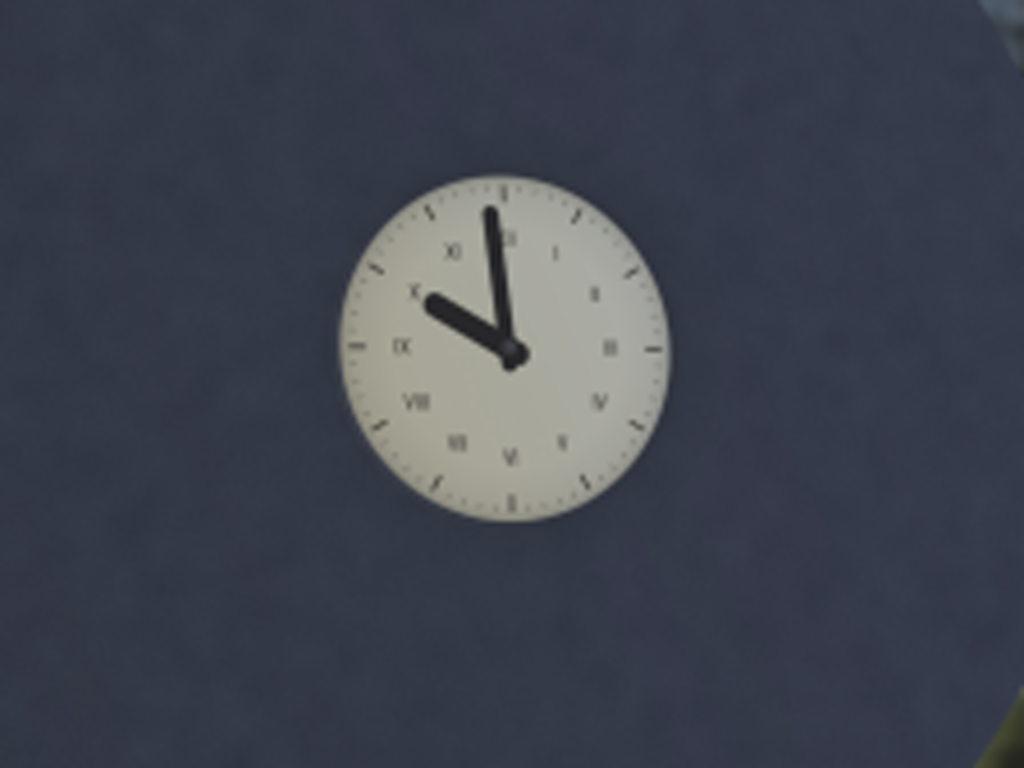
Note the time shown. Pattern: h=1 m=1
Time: h=9 m=59
